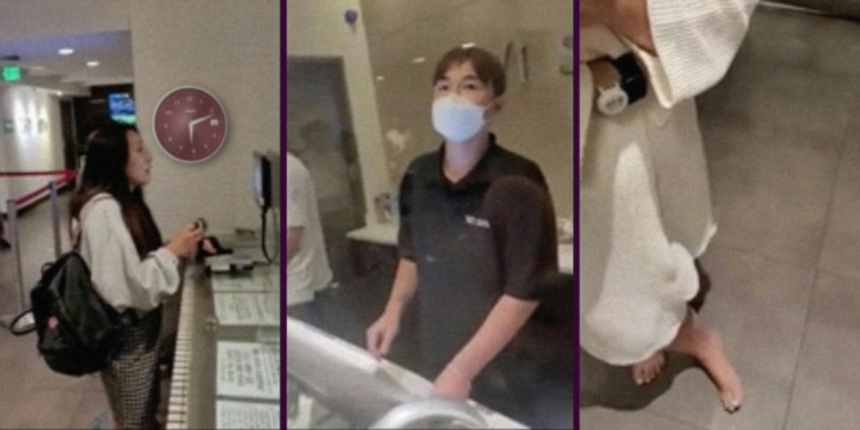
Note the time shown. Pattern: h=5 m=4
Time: h=6 m=12
